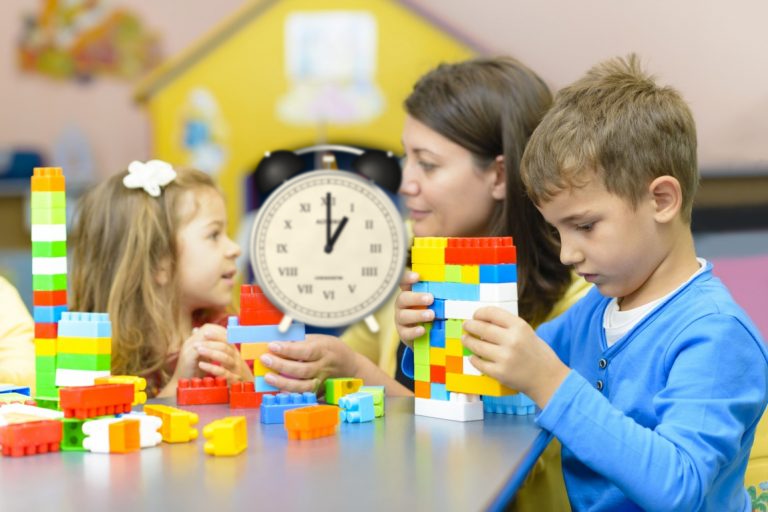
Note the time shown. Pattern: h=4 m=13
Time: h=1 m=0
